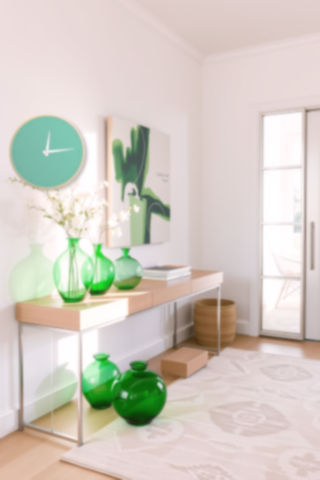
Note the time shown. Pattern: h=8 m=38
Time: h=12 m=14
